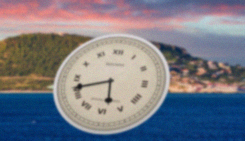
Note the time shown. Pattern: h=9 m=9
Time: h=5 m=42
